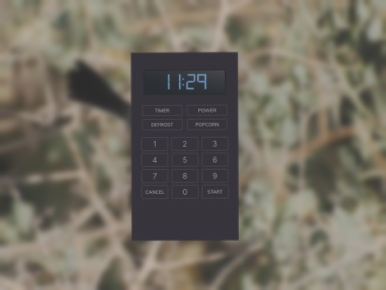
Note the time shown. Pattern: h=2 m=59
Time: h=11 m=29
